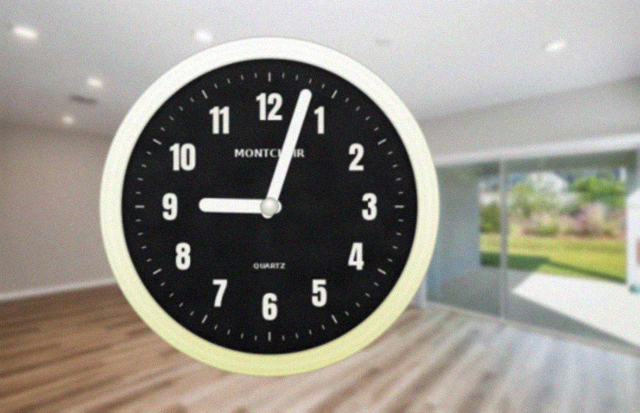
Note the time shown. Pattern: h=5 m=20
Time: h=9 m=3
